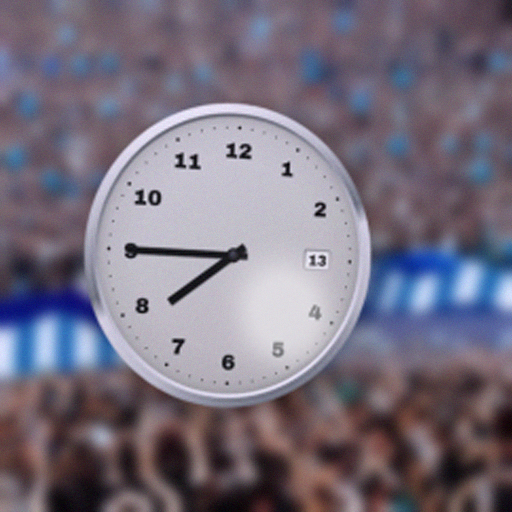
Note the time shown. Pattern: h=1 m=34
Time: h=7 m=45
